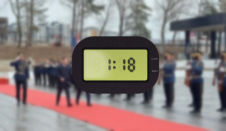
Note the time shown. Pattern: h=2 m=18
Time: h=1 m=18
